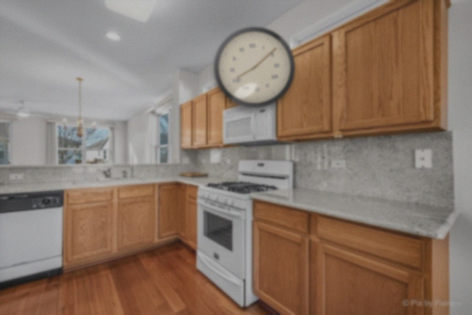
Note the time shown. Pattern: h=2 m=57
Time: h=8 m=9
